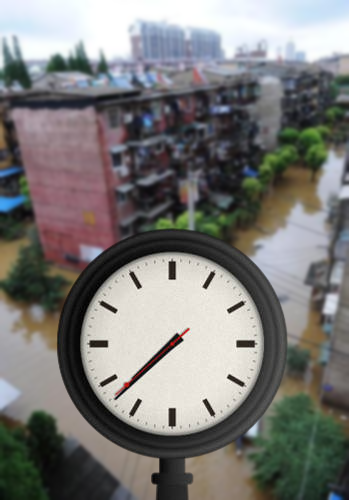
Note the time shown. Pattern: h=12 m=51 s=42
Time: h=7 m=37 s=38
